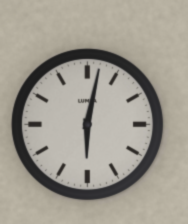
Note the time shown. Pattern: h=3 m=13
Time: h=6 m=2
